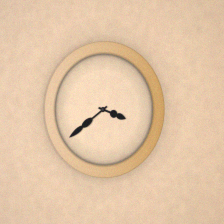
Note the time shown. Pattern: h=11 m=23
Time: h=3 m=39
